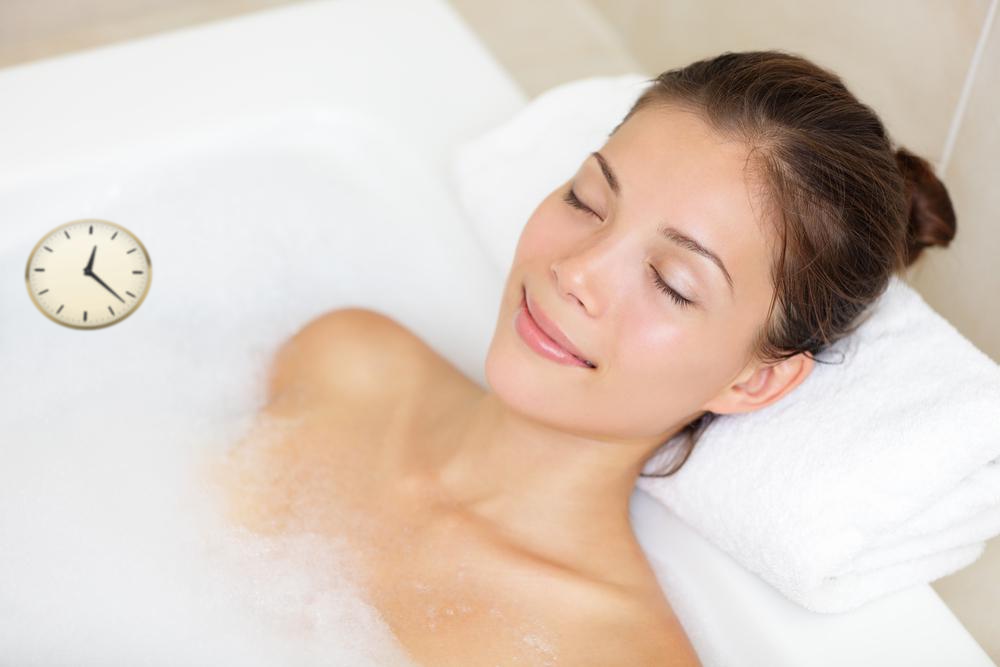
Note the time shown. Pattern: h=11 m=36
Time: h=12 m=22
